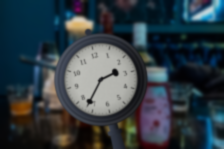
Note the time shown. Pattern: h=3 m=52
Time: h=2 m=37
